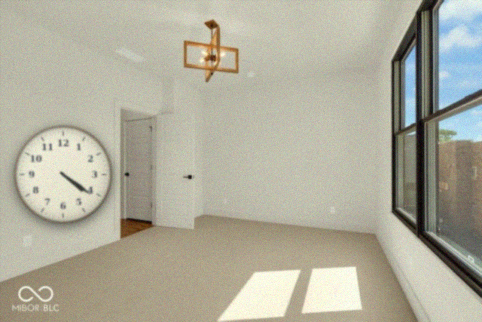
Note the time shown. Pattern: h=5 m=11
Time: h=4 m=21
